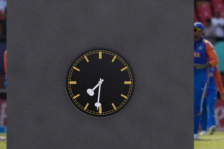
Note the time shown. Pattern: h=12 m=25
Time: h=7 m=31
